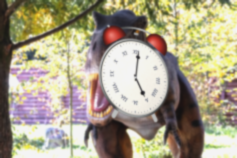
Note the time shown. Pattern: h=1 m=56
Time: h=5 m=1
